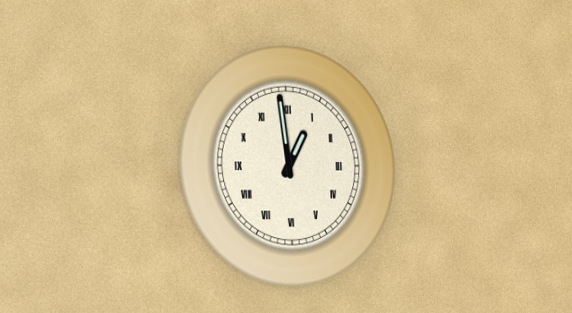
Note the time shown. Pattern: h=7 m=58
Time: h=12 m=59
